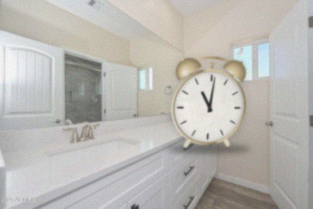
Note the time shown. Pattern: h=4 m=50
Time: h=11 m=1
